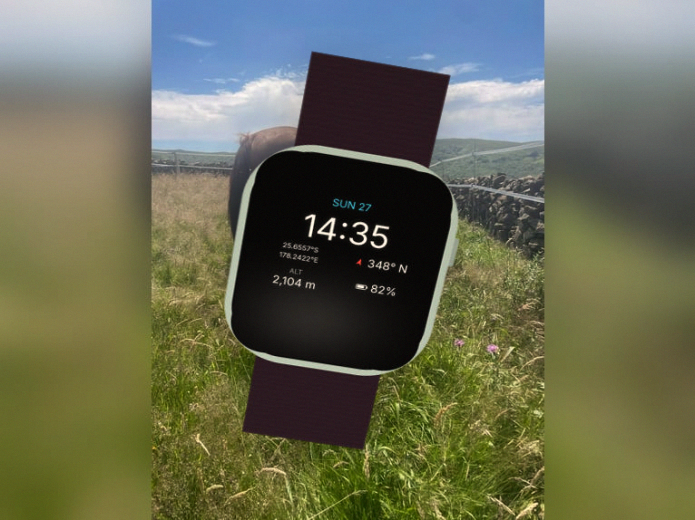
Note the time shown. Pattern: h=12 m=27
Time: h=14 m=35
